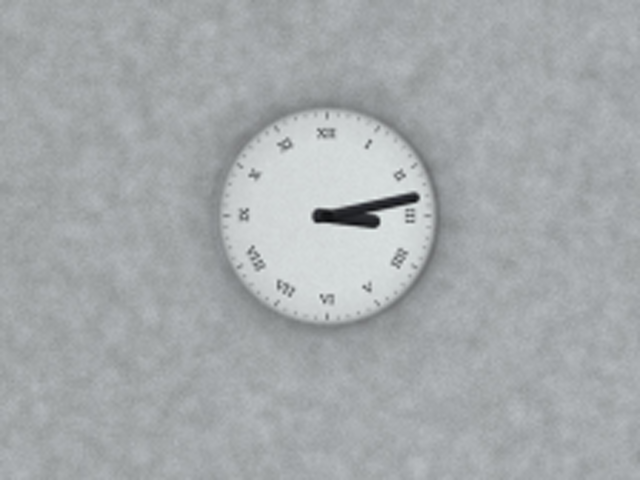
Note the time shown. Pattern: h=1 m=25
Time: h=3 m=13
